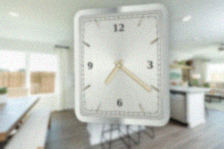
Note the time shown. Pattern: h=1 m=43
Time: h=7 m=21
